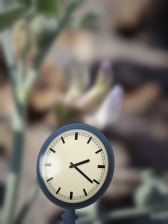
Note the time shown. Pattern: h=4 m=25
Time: h=2 m=21
